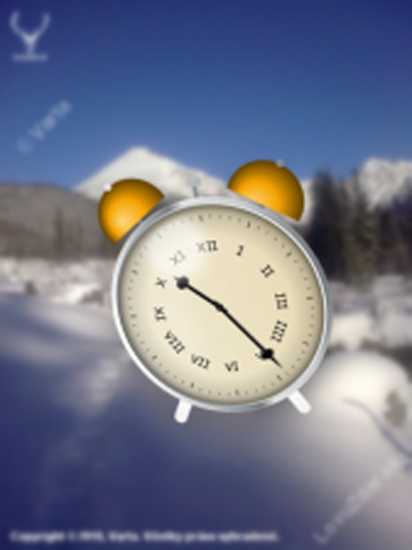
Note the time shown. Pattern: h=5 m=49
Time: h=10 m=24
